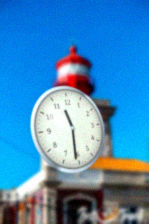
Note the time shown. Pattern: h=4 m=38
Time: h=11 m=31
